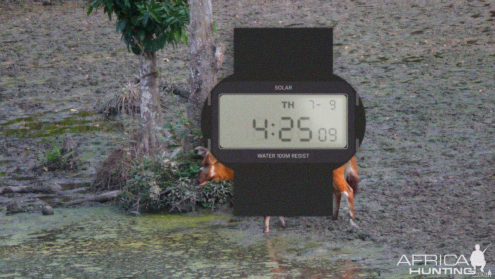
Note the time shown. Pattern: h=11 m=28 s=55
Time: h=4 m=25 s=9
